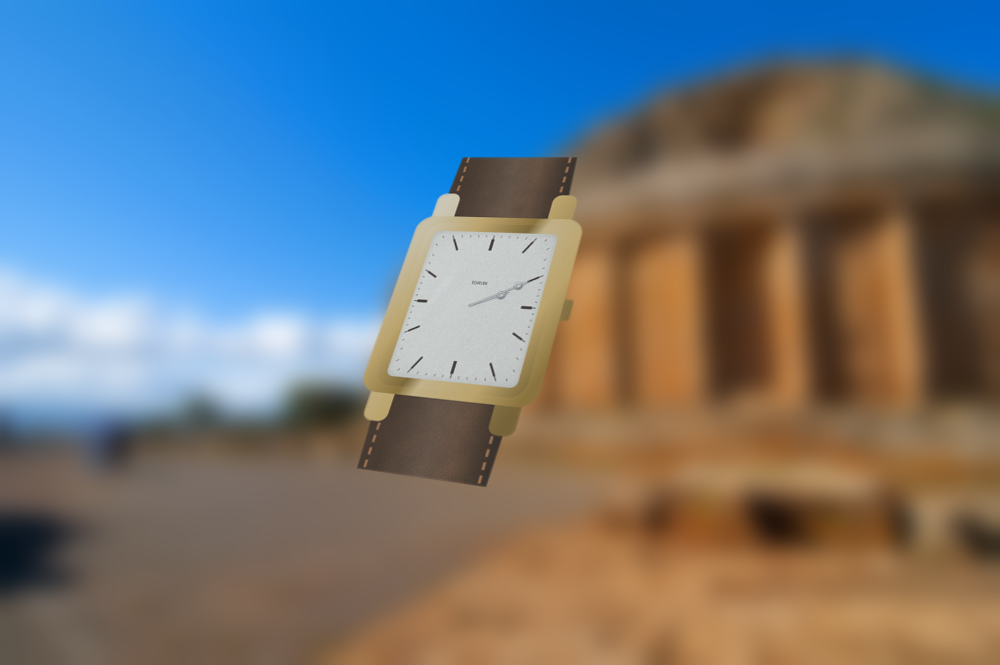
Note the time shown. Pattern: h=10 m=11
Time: h=2 m=10
